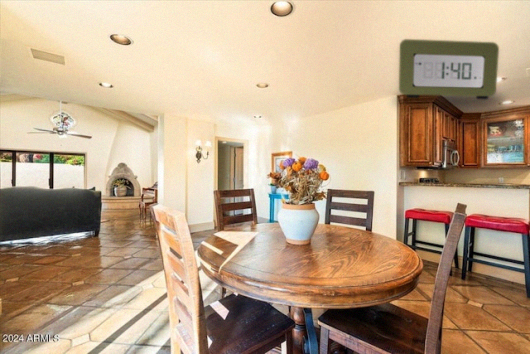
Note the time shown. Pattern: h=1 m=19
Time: h=1 m=40
